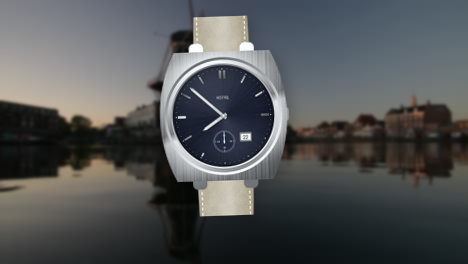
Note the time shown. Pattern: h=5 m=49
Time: h=7 m=52
